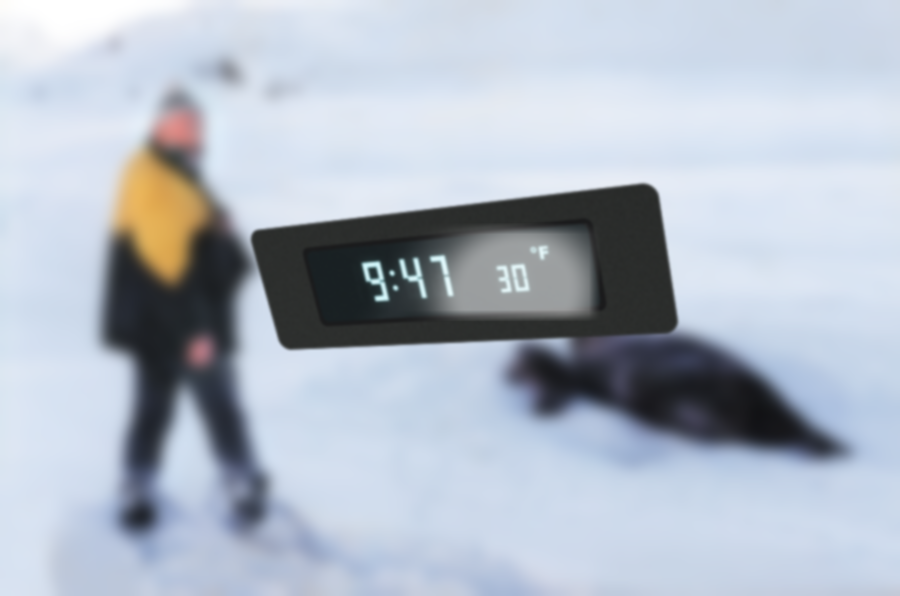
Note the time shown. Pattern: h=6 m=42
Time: h=9 m=47
